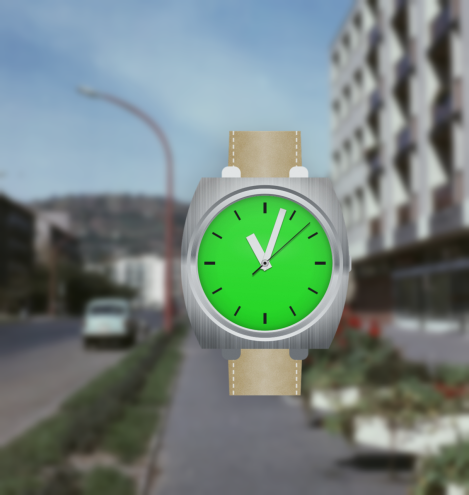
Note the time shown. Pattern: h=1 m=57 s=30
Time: h=11 m=3 s=8
